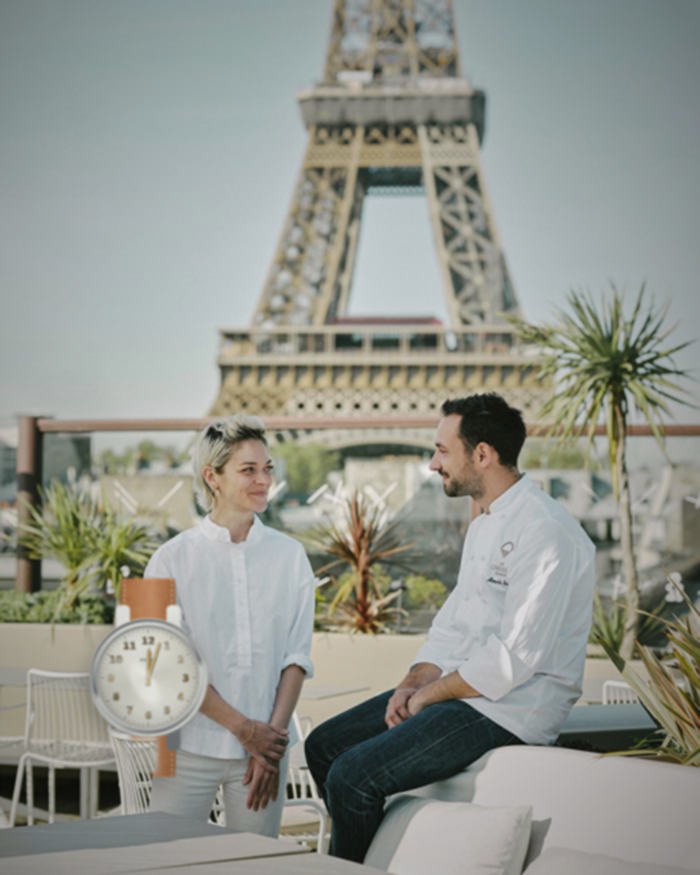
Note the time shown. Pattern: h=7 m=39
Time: h=12 m=3
